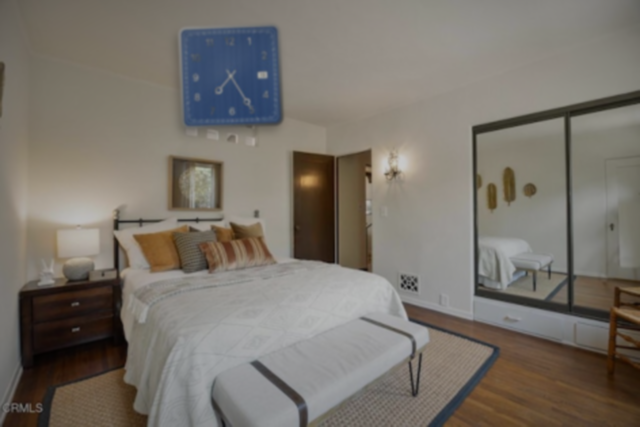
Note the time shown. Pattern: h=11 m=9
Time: h=7 m=25
